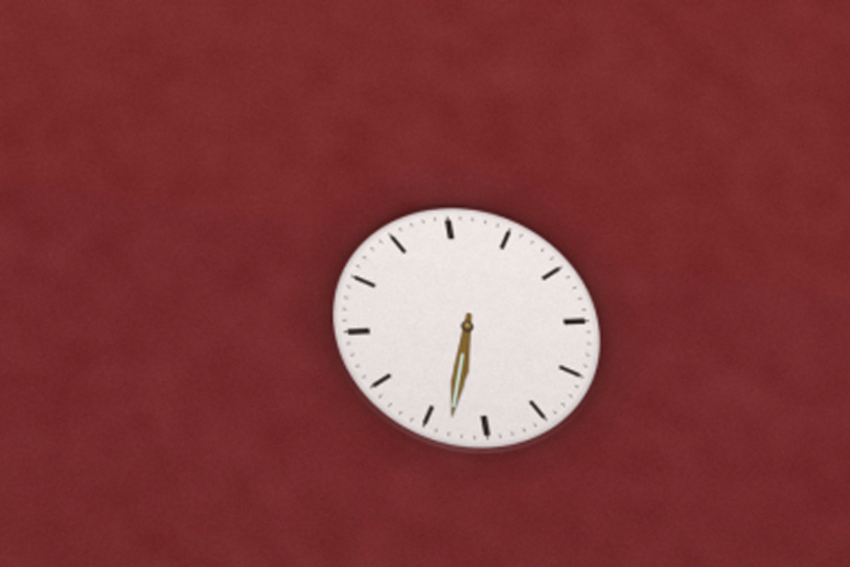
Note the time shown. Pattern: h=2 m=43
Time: h=6 m=33
